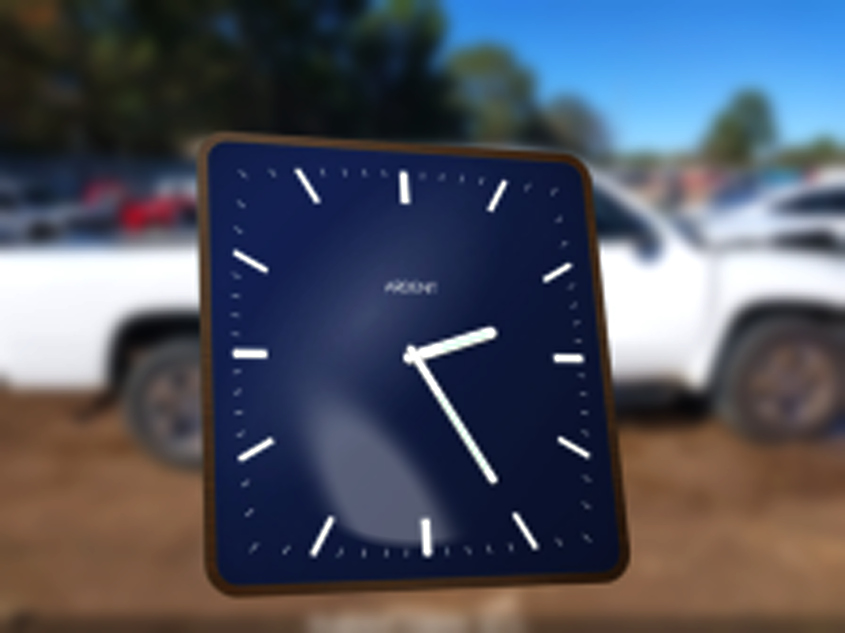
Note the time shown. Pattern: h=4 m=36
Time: h=2 m=25
